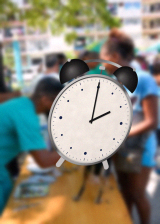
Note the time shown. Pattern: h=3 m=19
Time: h=2 m=0
